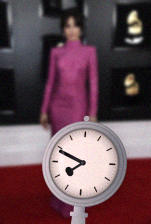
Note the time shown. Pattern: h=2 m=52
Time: h=7 m=49
